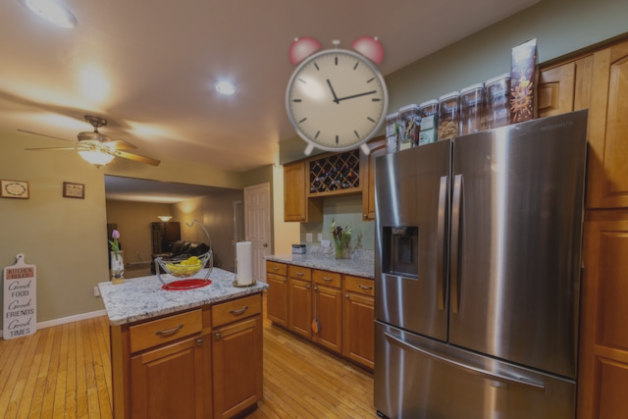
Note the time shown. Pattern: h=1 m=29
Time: h=11 m=13
